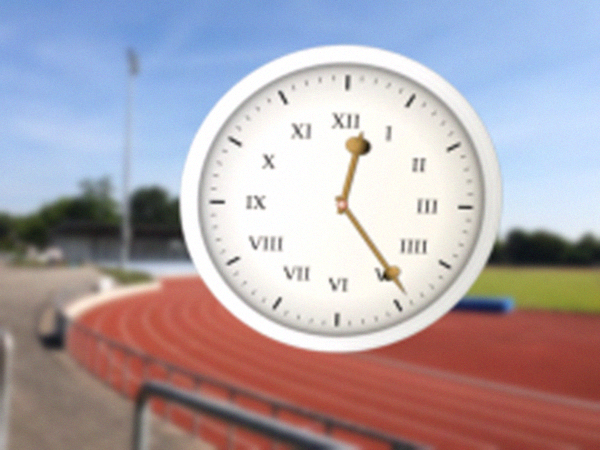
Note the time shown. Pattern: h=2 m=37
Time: h=12 m=24
